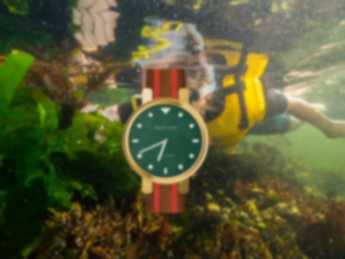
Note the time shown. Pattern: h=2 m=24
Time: h=6 m=41
